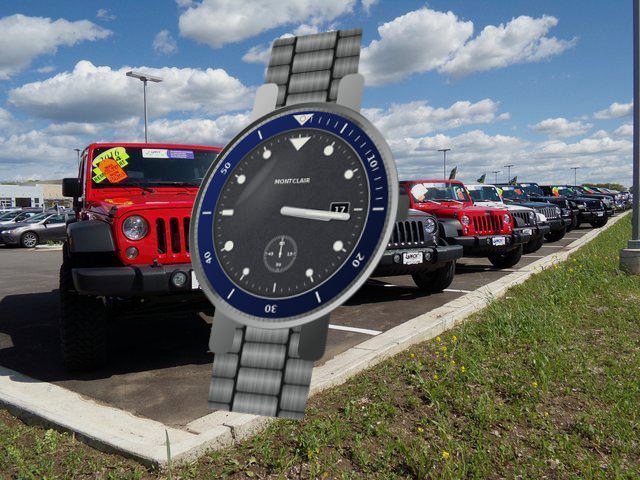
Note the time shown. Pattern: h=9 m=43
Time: h=3 m=16
